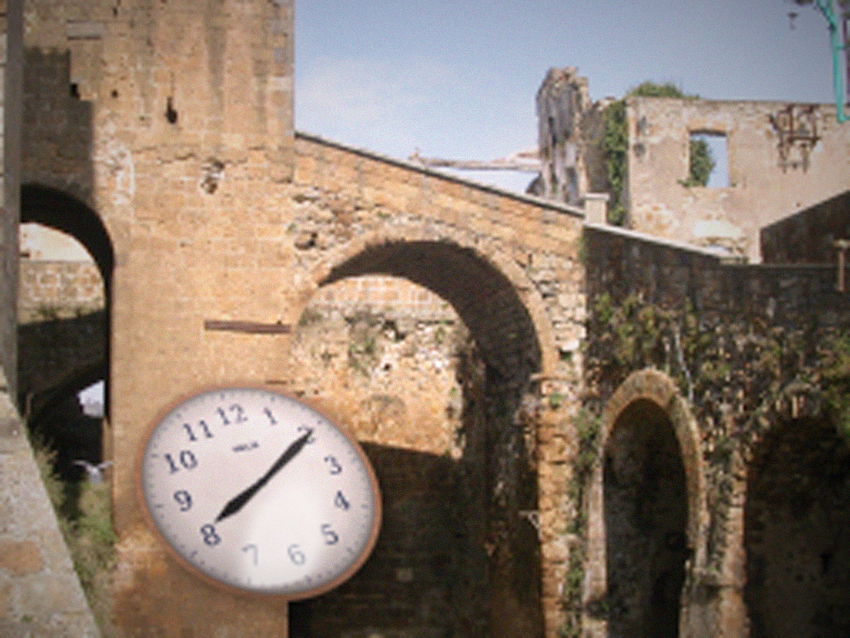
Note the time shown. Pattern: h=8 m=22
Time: h=8 m=10
